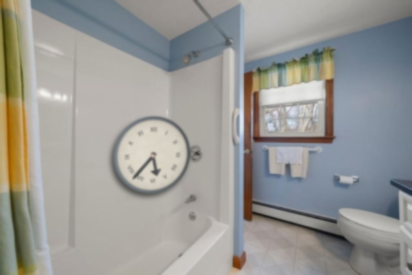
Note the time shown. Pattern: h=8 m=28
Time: h=5 m=37
